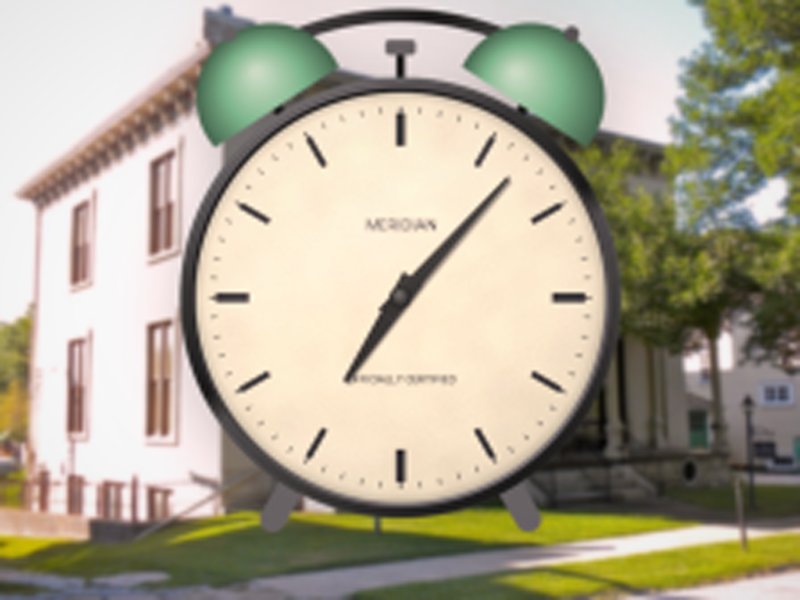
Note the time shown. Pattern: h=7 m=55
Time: h=7 m=7
